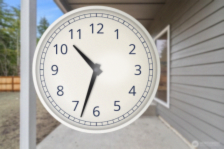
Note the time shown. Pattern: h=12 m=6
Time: h=10 m=33
